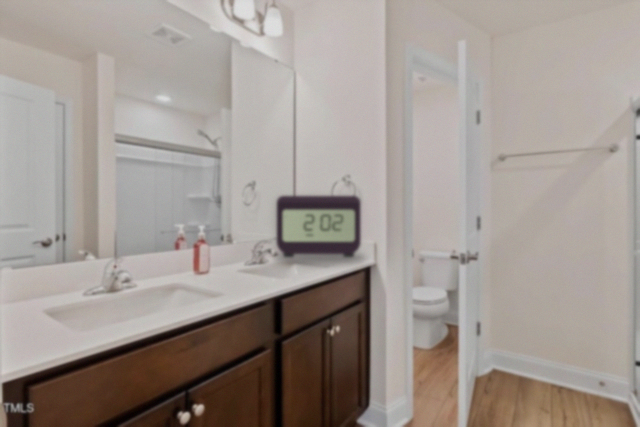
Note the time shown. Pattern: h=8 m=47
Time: h=2 m=2
